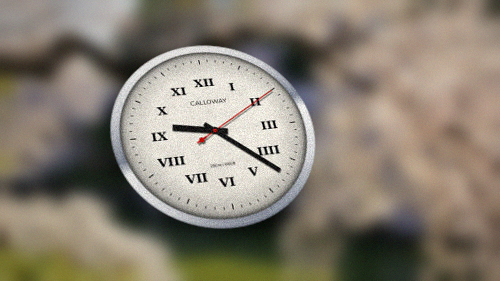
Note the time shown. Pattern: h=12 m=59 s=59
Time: h=9 m=22 s=10
